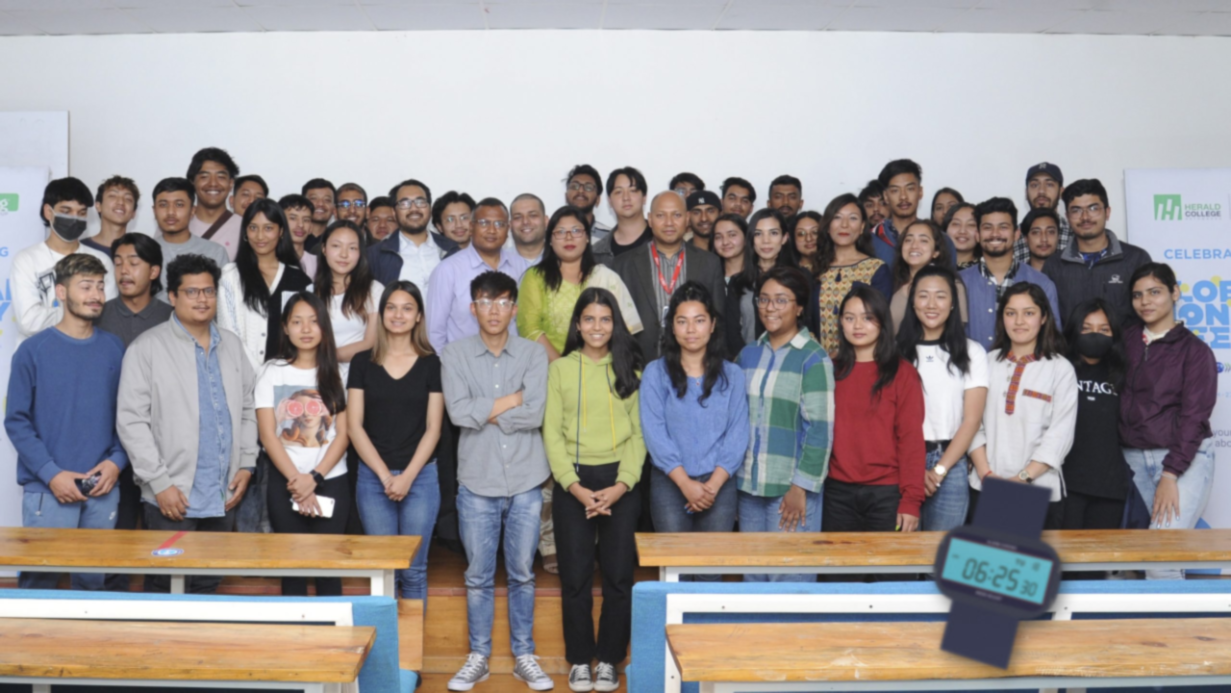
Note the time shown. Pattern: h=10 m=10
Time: h=6 m=25
